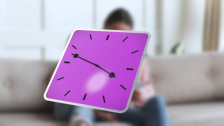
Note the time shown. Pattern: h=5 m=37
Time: h=3 m=48
